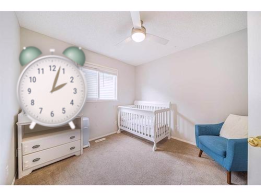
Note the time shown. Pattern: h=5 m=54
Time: h=2 m=3
